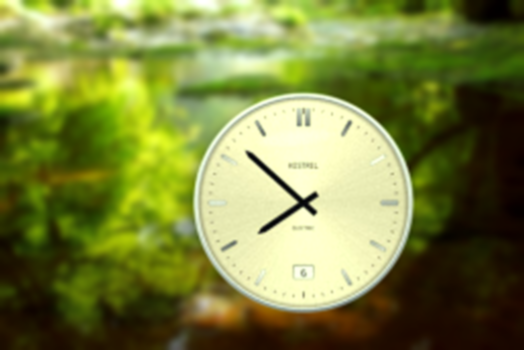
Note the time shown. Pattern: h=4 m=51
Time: h=7 m=52
